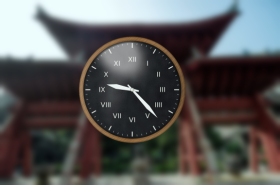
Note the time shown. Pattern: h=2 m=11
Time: h=9 m=23
